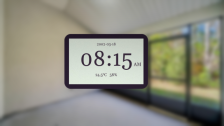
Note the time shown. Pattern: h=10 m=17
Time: h=8 m=15
